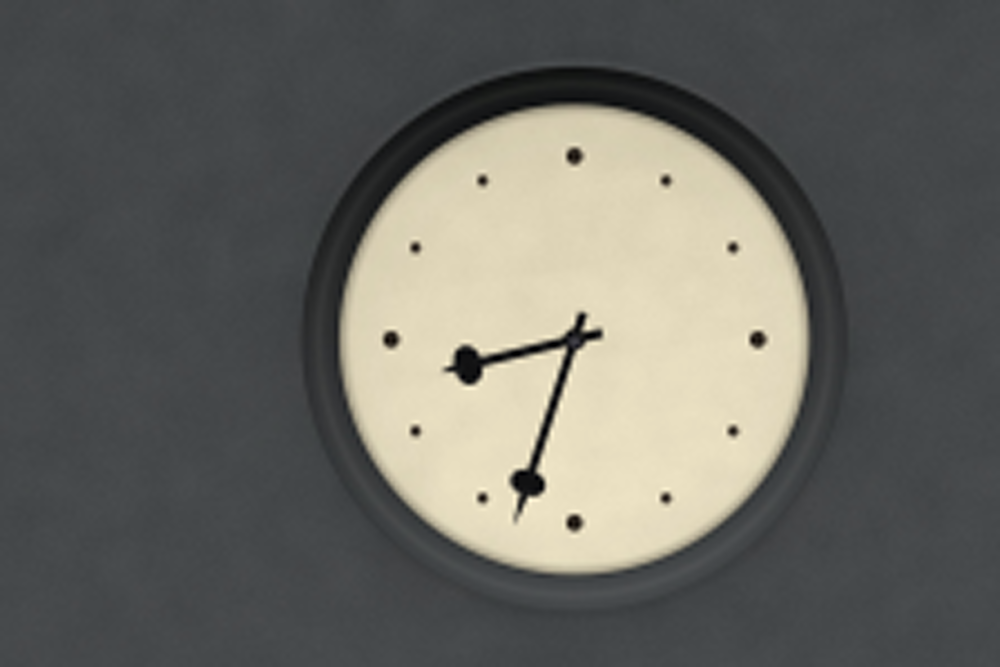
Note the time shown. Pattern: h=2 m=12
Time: h=8 m=33
